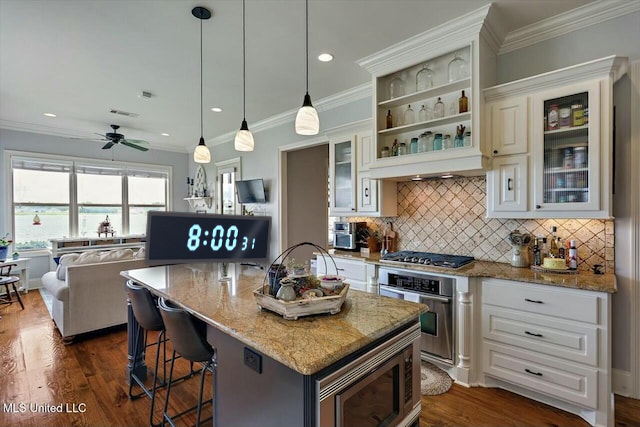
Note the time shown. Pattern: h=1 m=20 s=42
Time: h=8 m=0 s=31
